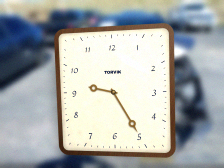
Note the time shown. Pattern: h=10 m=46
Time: h=9 m=25
